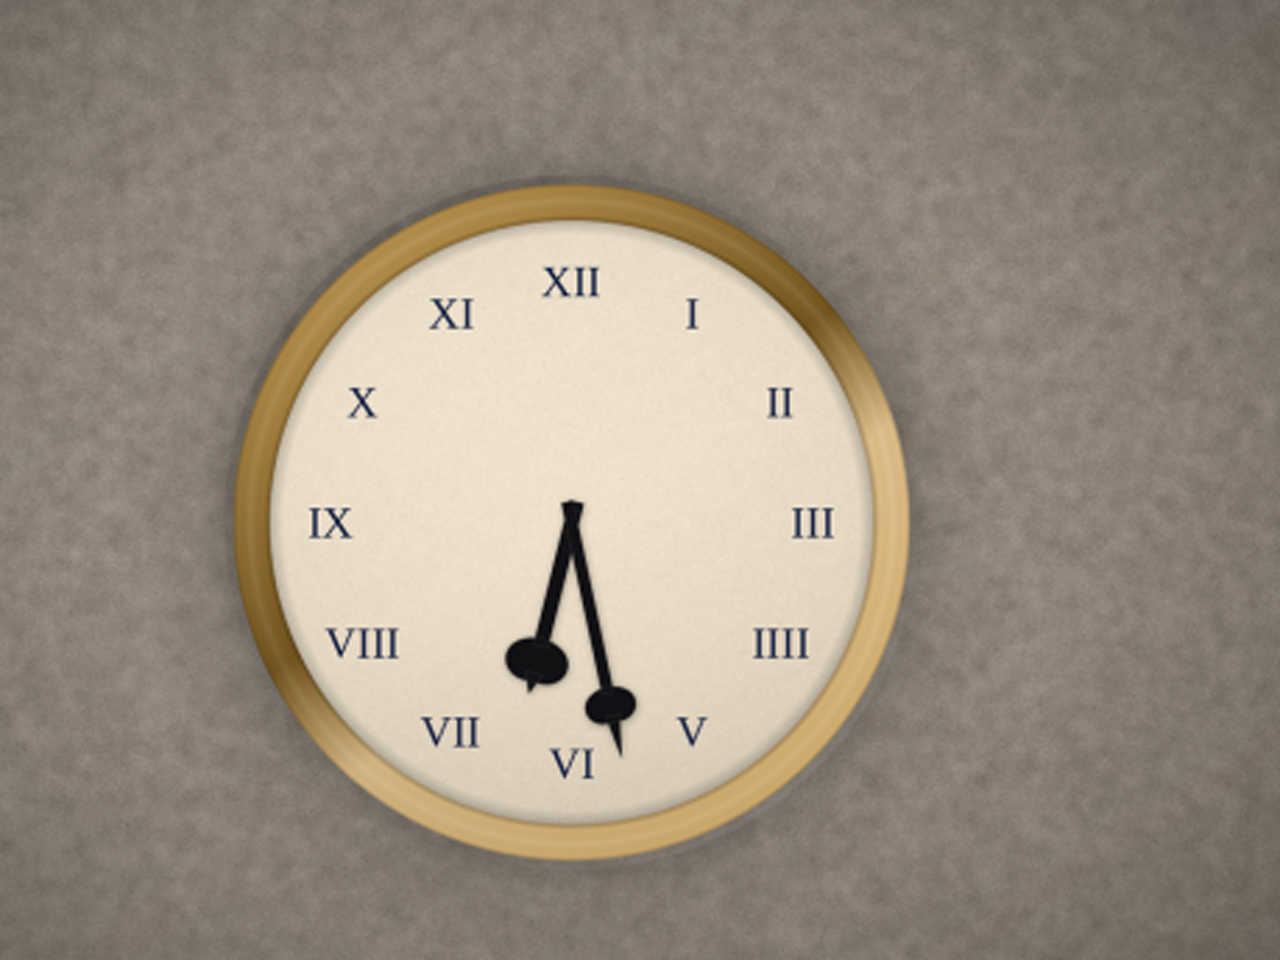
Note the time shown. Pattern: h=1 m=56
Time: h=6 m=28
